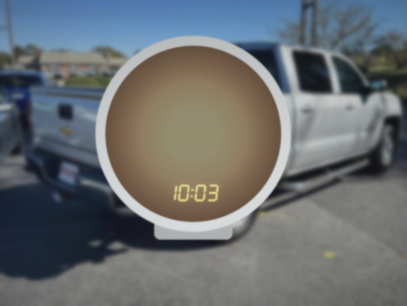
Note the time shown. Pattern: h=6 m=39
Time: h=10 m=3
